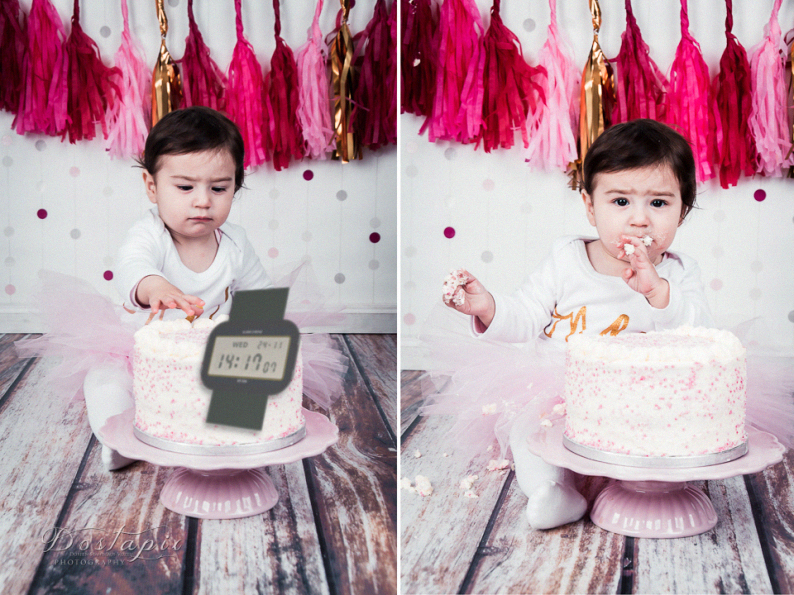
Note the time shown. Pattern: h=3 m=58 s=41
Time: h=14 m=17 s=7
